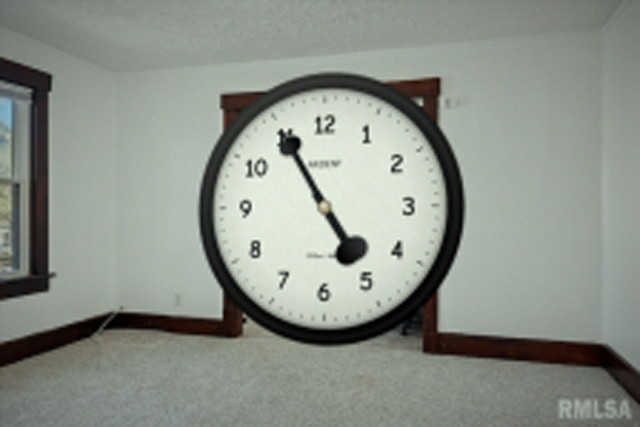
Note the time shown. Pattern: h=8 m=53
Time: h=4 m=55
